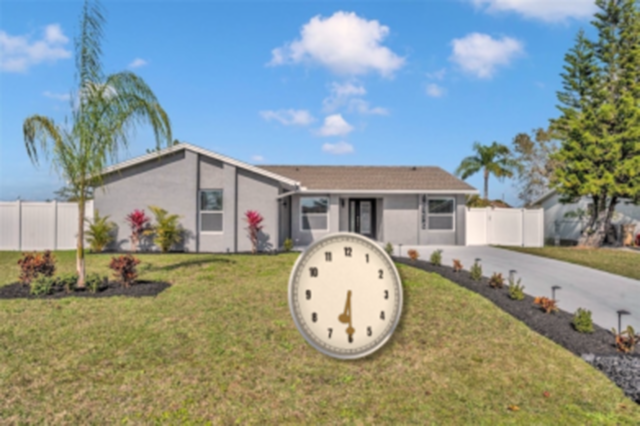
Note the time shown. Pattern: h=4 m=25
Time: h=6 m=30
